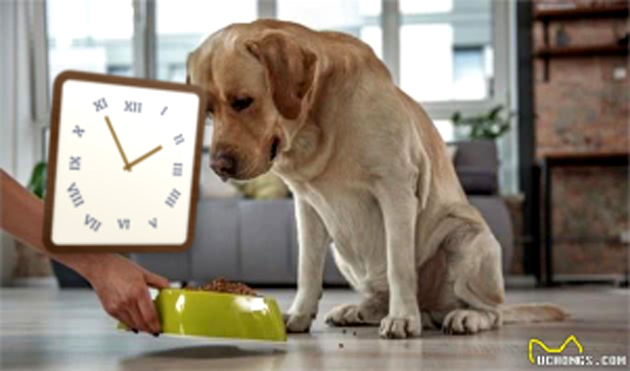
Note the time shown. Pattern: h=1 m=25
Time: h=1 m=55
